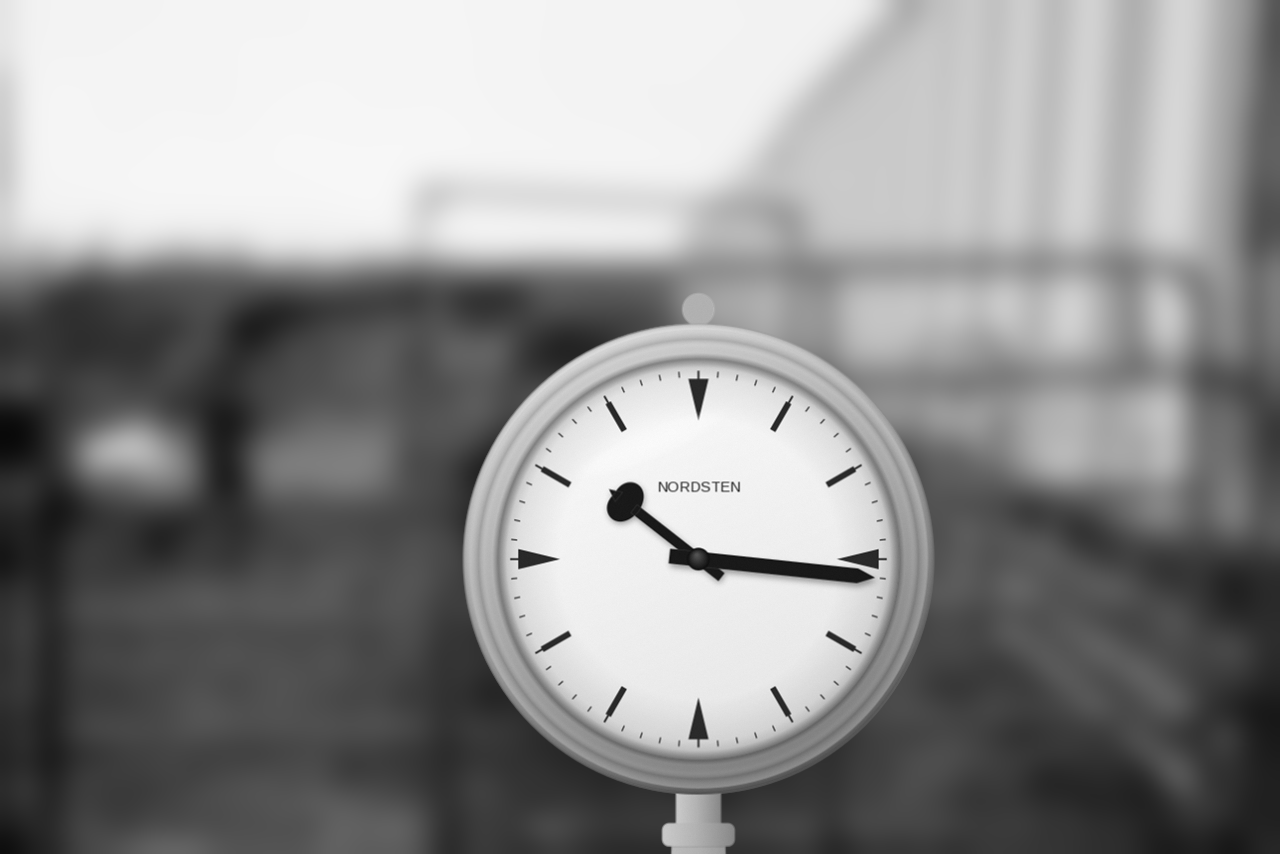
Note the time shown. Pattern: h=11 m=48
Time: h=10 m=16
